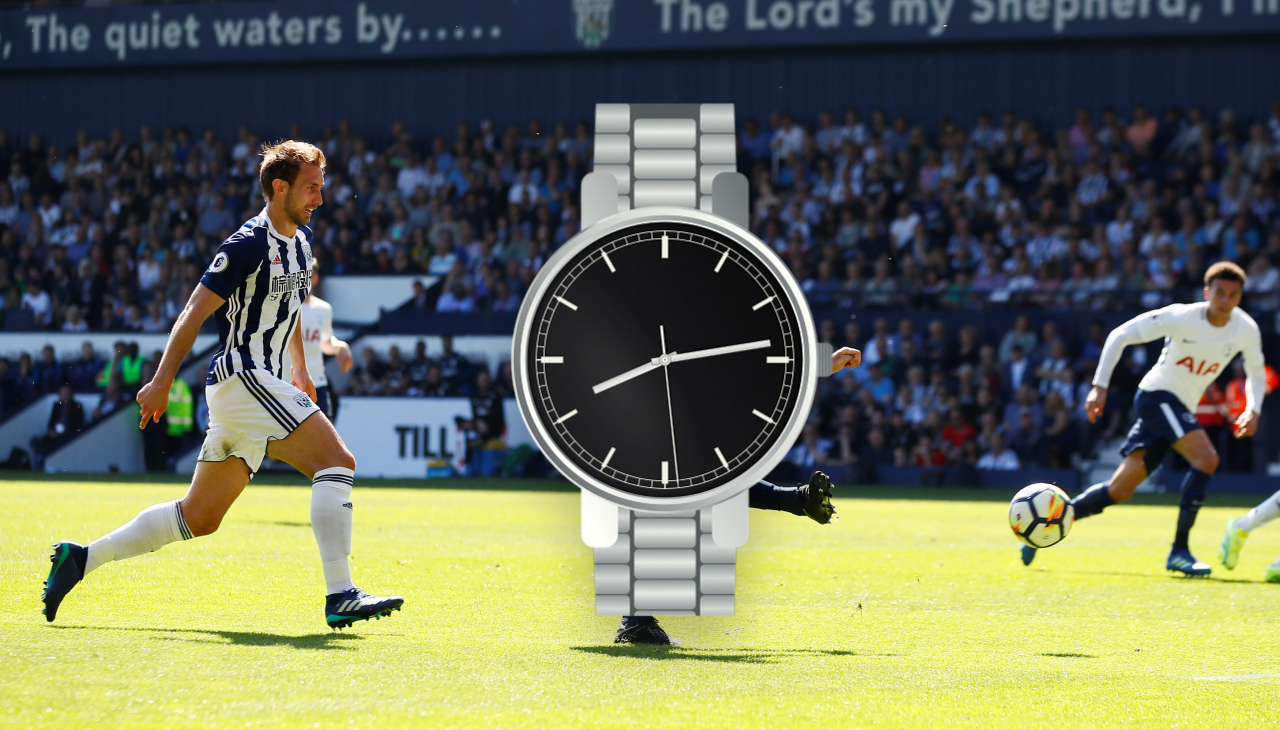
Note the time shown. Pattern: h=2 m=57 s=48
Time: h=8 m=13 s=29
